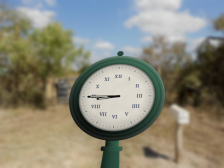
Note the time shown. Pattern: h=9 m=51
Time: h=8 m=45
